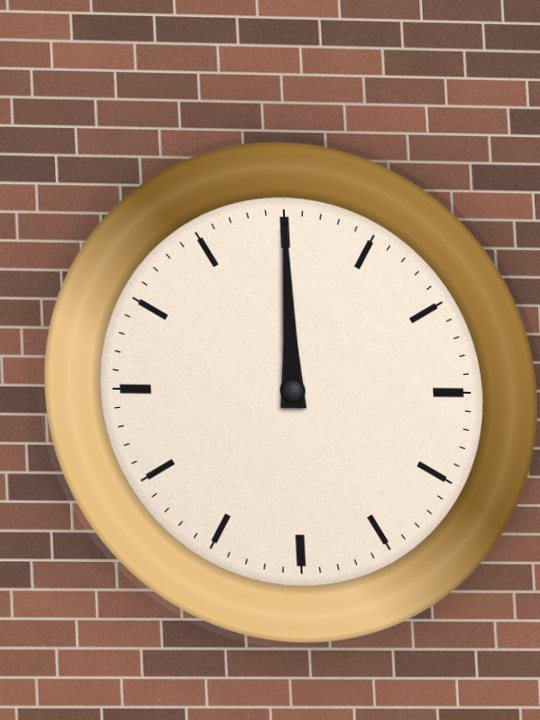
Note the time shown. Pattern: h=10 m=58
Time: h=12 m=0
